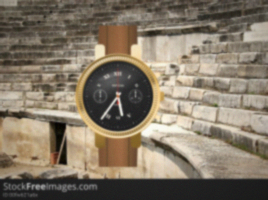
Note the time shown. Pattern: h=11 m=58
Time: h=5 m=36
